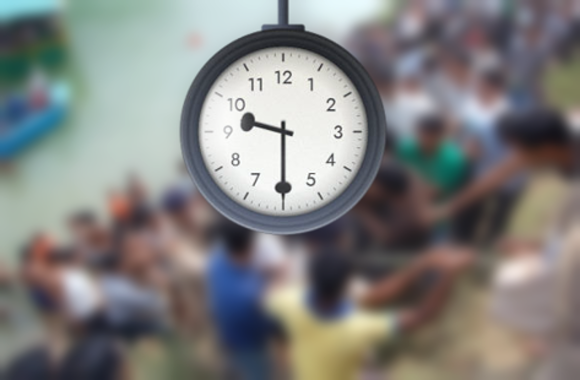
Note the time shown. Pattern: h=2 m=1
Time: h=9 m=30
